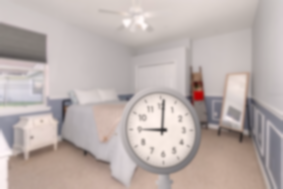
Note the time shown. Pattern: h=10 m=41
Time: h=9 m=1
